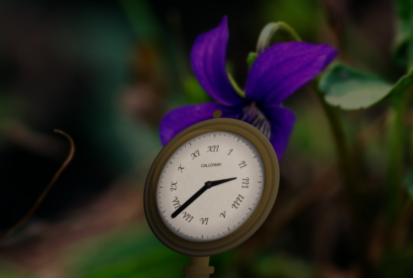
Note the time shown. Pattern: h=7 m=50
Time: h=2 m=38
